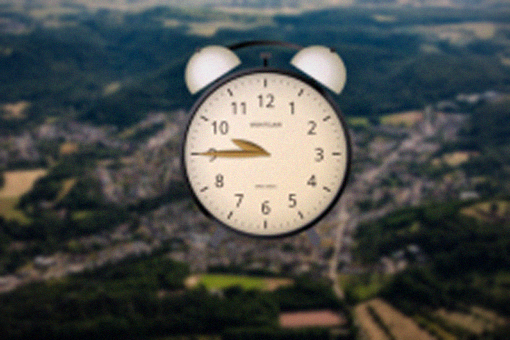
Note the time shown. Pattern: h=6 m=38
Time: h=9 m=45
